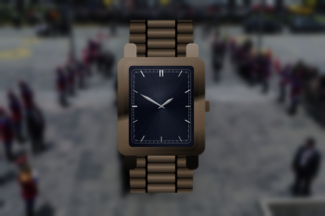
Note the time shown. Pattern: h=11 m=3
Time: h=1 m=50
